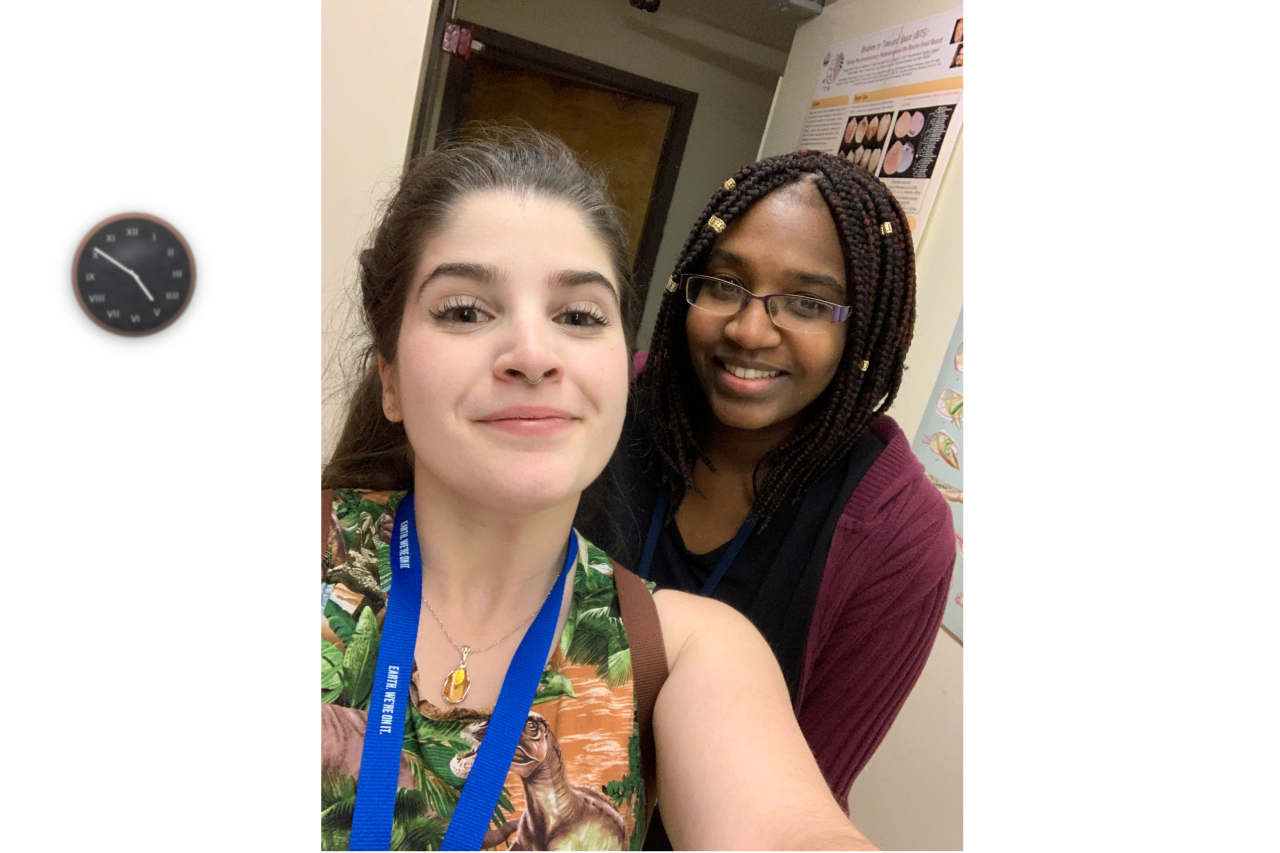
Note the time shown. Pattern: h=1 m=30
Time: h=4 m=51
